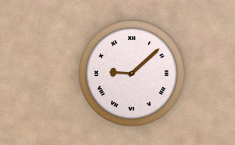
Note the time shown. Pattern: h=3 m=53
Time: h=9 m=8
